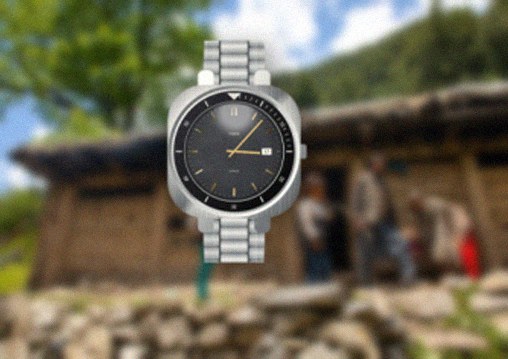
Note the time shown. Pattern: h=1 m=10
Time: h=3 m=7
